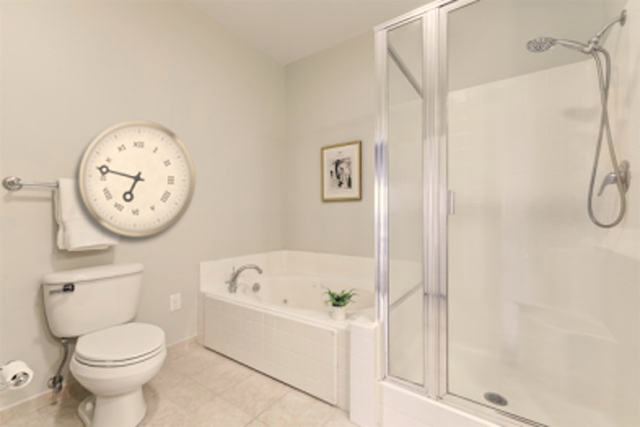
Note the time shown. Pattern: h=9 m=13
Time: h=6 m=47
